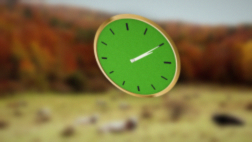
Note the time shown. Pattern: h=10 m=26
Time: h=2 m=10
